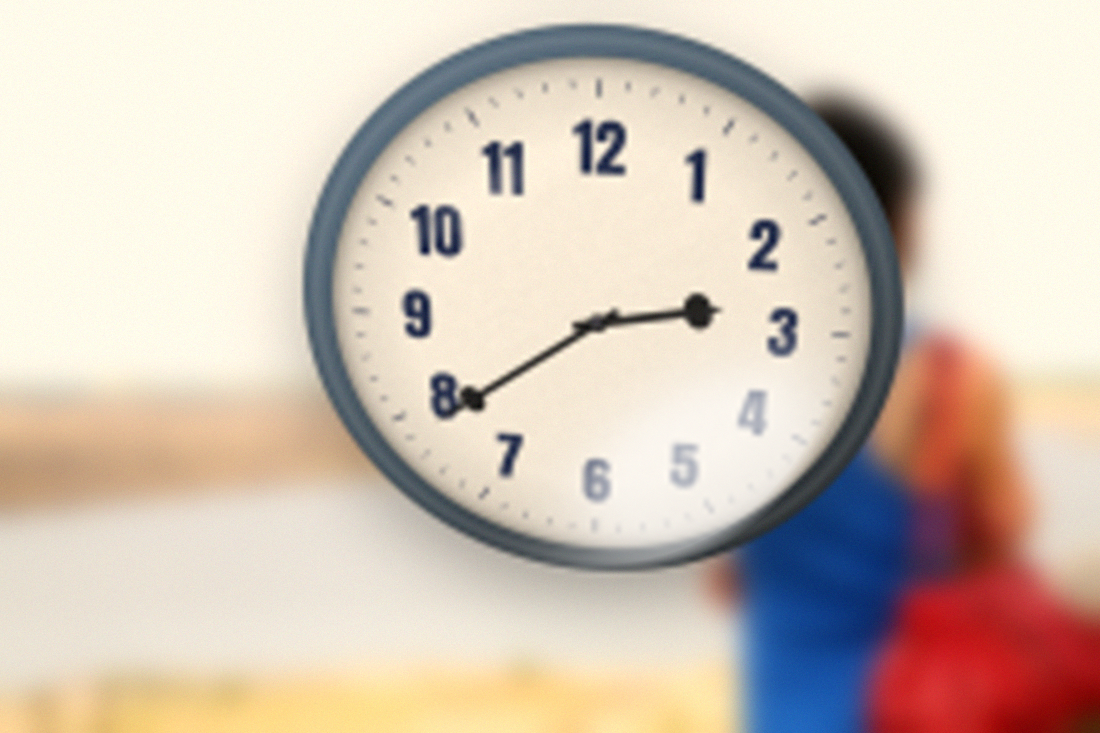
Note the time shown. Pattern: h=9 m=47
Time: h=2 m=39
